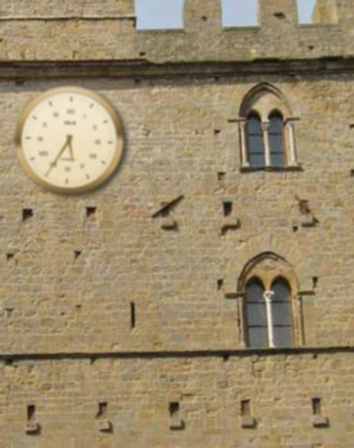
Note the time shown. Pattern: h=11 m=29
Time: h=5 m=35
